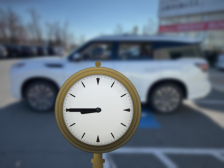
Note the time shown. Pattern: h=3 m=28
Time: h=8 m=45
